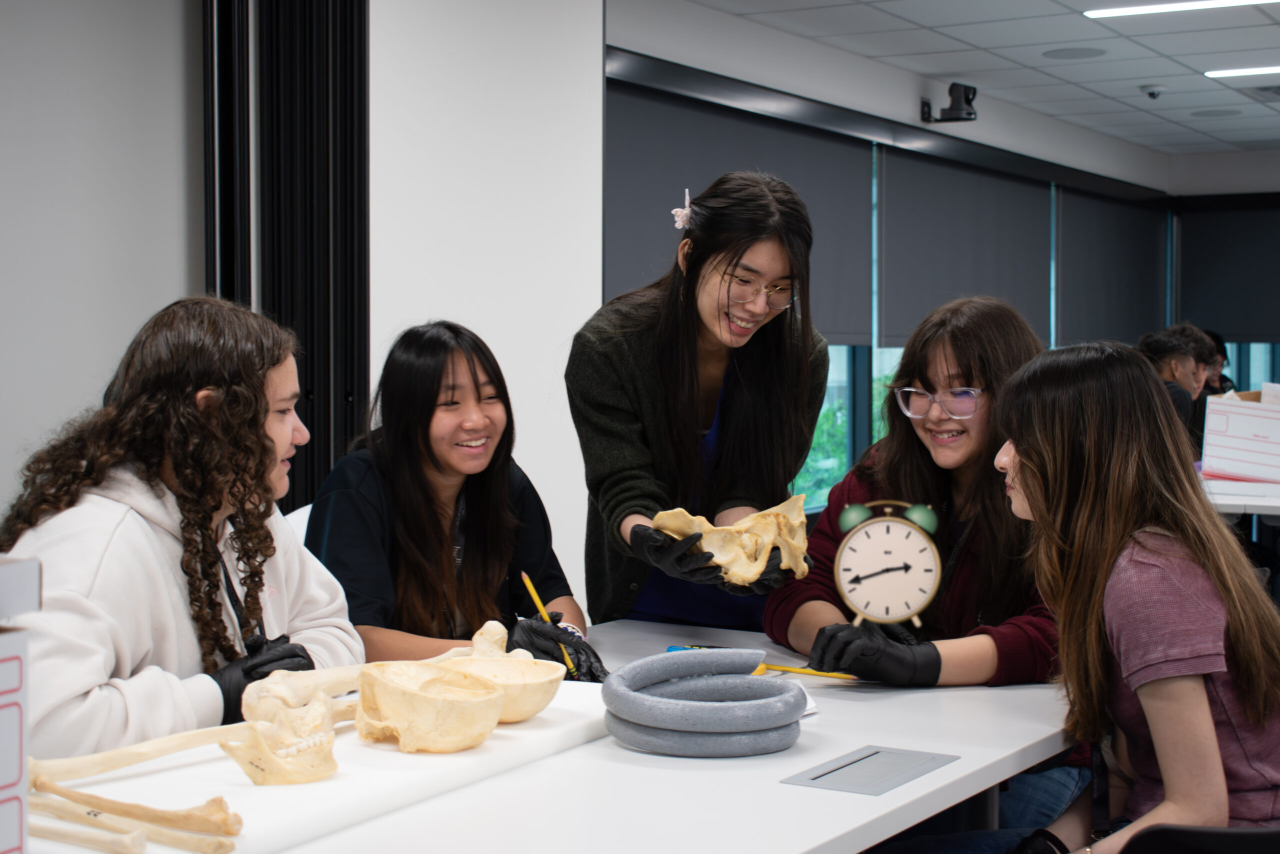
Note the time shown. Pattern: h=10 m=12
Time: h=2 m=42
